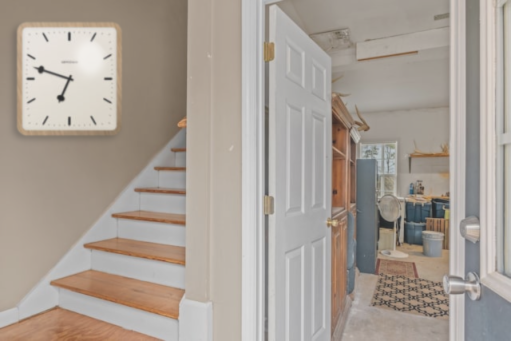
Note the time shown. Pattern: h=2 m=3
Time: h=6 m=48
